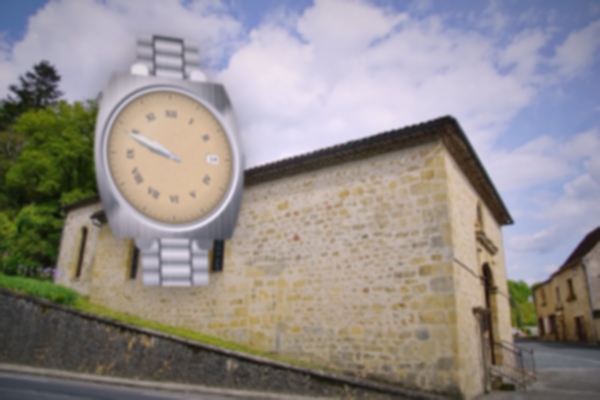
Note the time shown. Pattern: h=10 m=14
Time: h=9 m=49
